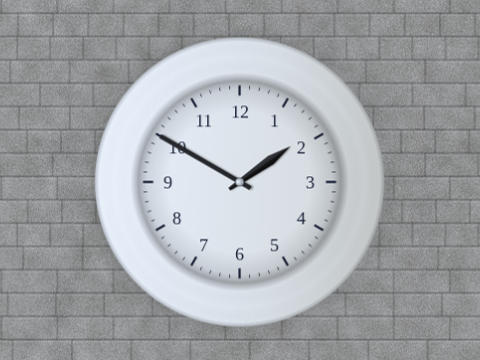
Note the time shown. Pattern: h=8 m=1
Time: h=1 m=50
